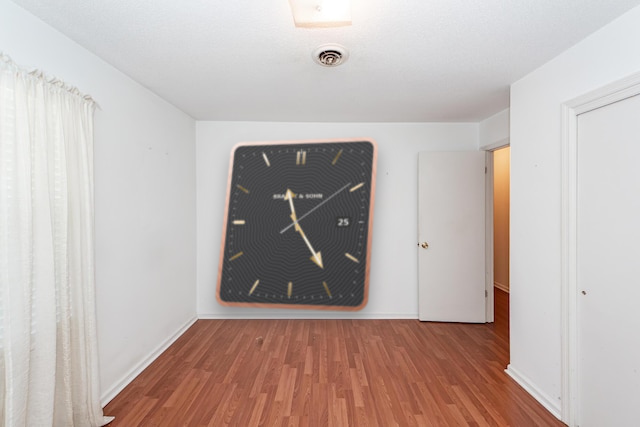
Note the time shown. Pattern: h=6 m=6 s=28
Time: h=11 m=24 s=9
